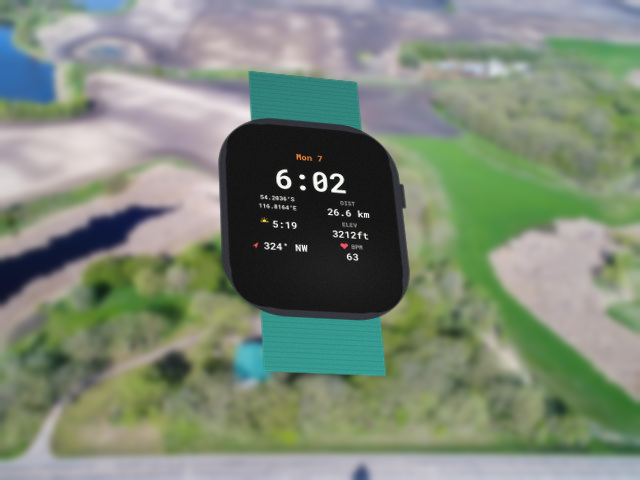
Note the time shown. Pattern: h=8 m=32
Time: h=6 m=2
